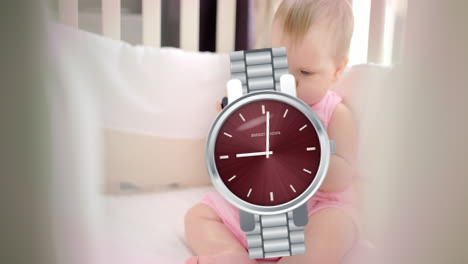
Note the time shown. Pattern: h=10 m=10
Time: h=9 m=1
